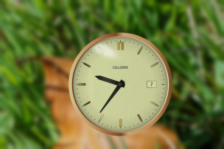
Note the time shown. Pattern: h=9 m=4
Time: h=9 m=36
